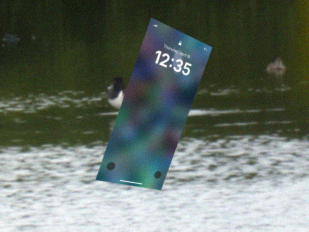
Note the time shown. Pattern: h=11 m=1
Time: h=12 m=35
